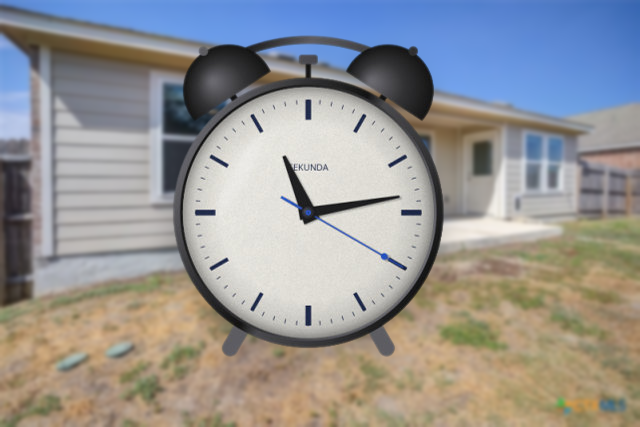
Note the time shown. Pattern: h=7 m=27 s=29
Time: h=11 m=13 s=20
